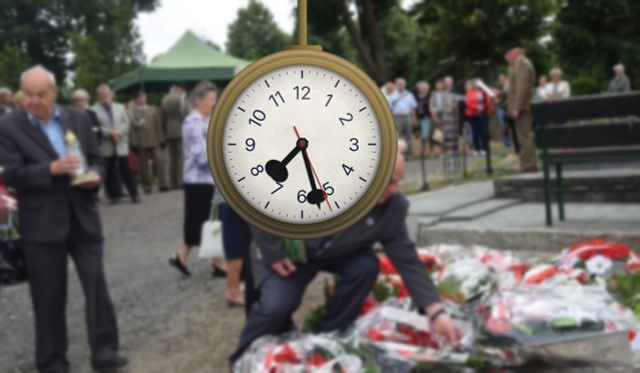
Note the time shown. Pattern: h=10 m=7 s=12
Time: h=7 m=27 s=26
